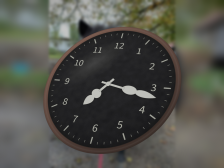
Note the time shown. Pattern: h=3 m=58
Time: h=7 m=17
